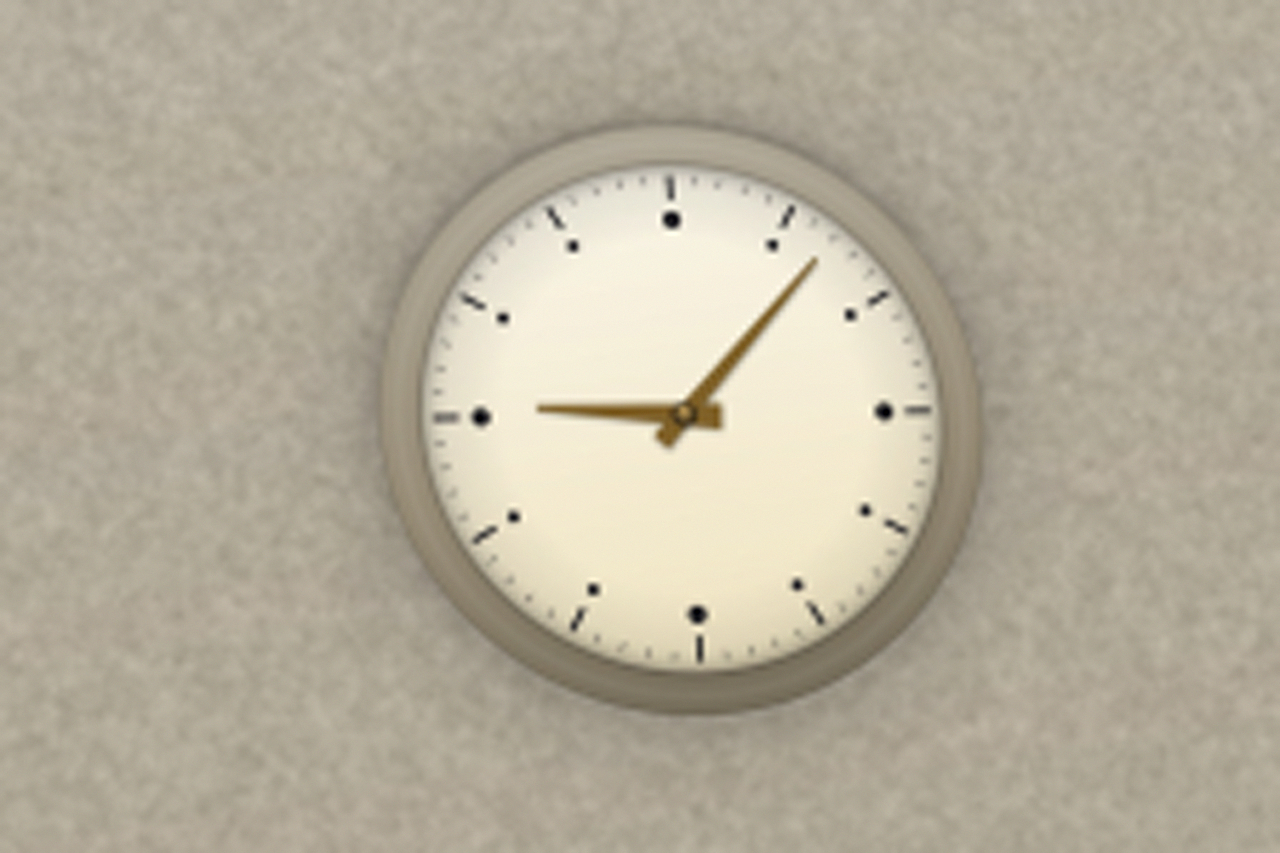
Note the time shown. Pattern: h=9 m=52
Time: h=9 m=7
